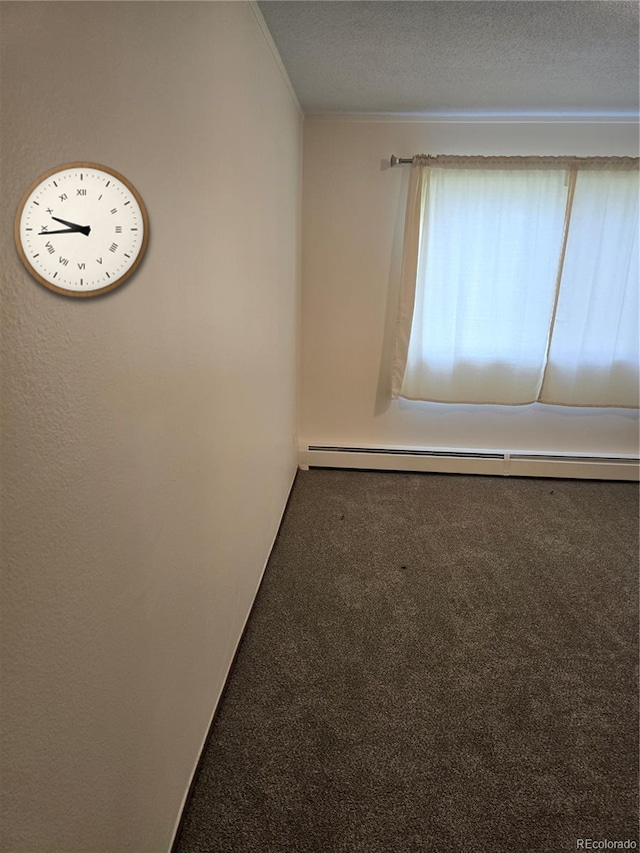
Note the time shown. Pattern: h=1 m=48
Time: h=9 m=44
